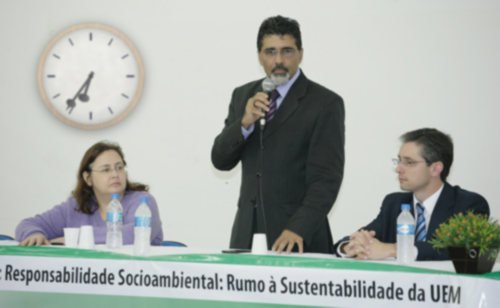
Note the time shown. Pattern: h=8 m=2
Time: h=6 m=36
